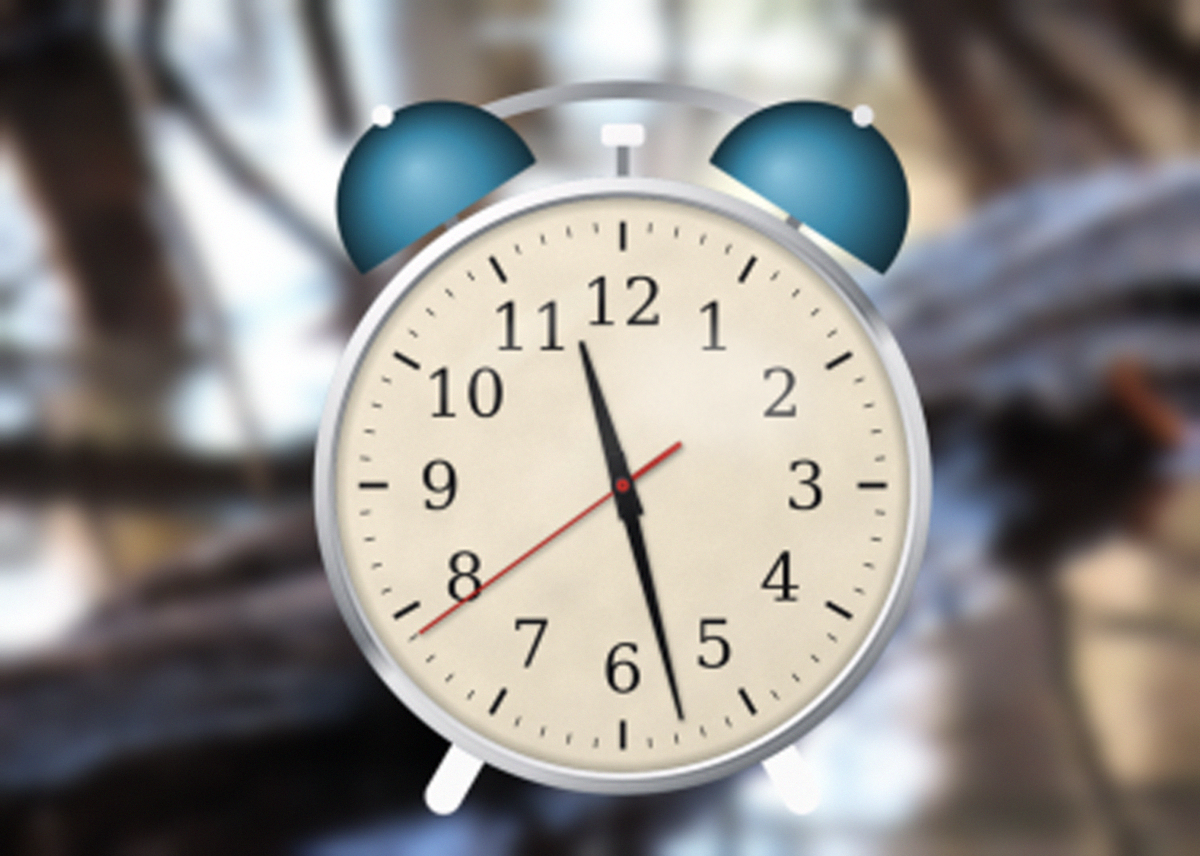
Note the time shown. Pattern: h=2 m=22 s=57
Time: h=11 m=27 s=39
